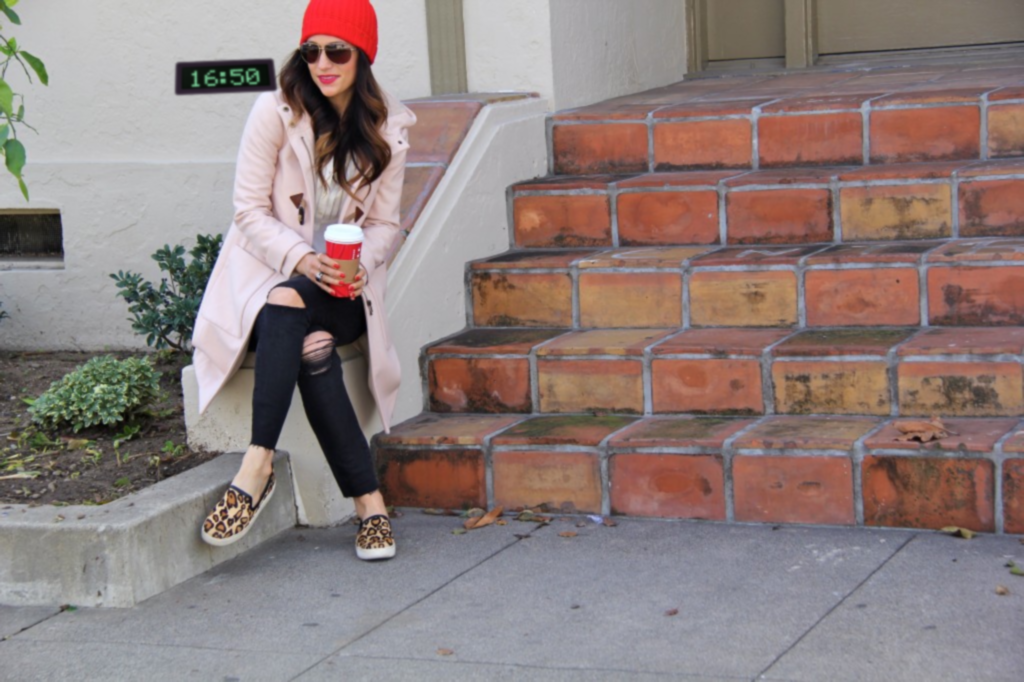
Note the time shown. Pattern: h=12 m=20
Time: h=16 m=50
